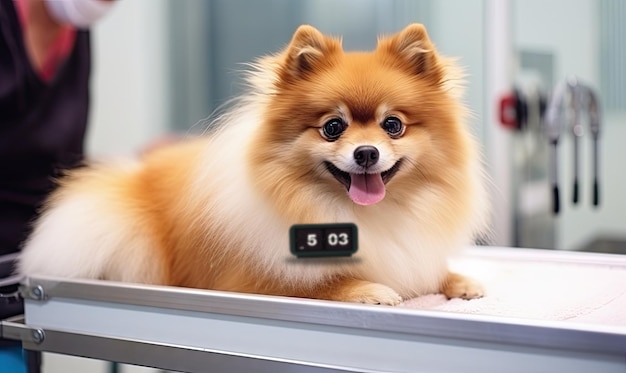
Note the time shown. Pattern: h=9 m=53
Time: h=5 m=3
